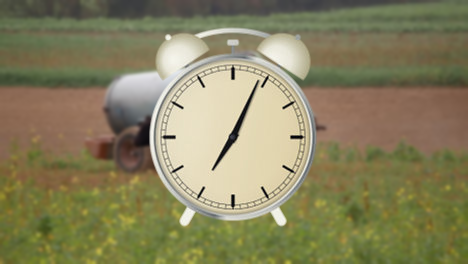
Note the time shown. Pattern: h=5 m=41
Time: h=7 m=4
